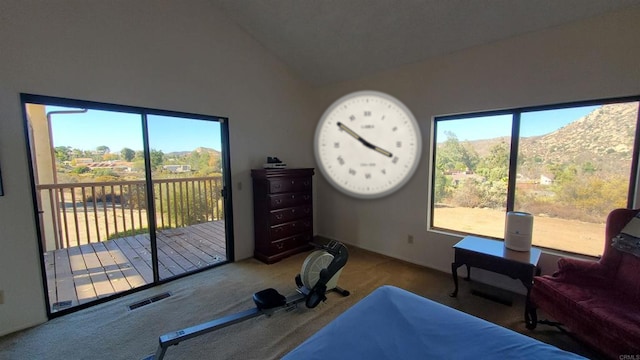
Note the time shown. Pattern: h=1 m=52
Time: h=3 m=51
